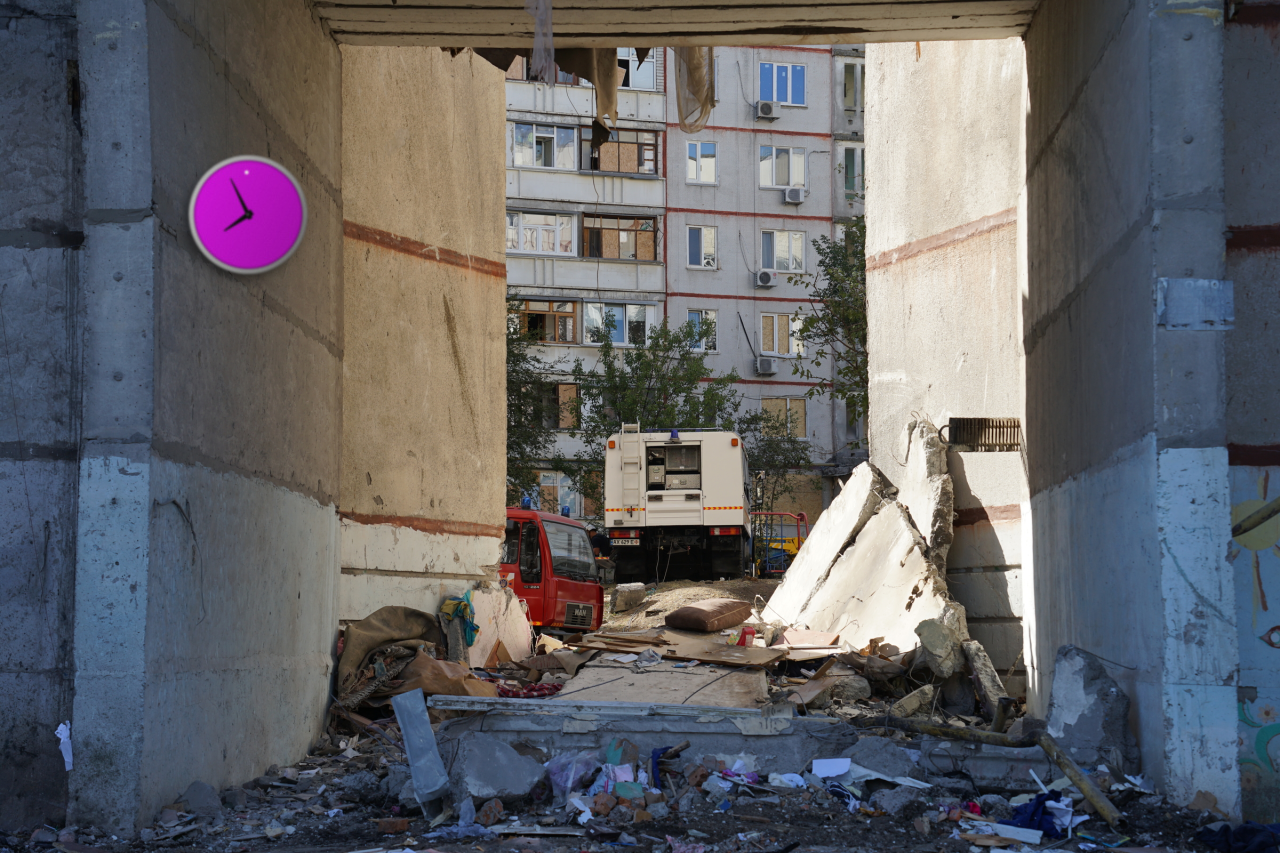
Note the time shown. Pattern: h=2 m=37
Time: h=7 m=56
